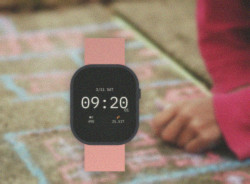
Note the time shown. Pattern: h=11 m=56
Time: h=9 m=20
